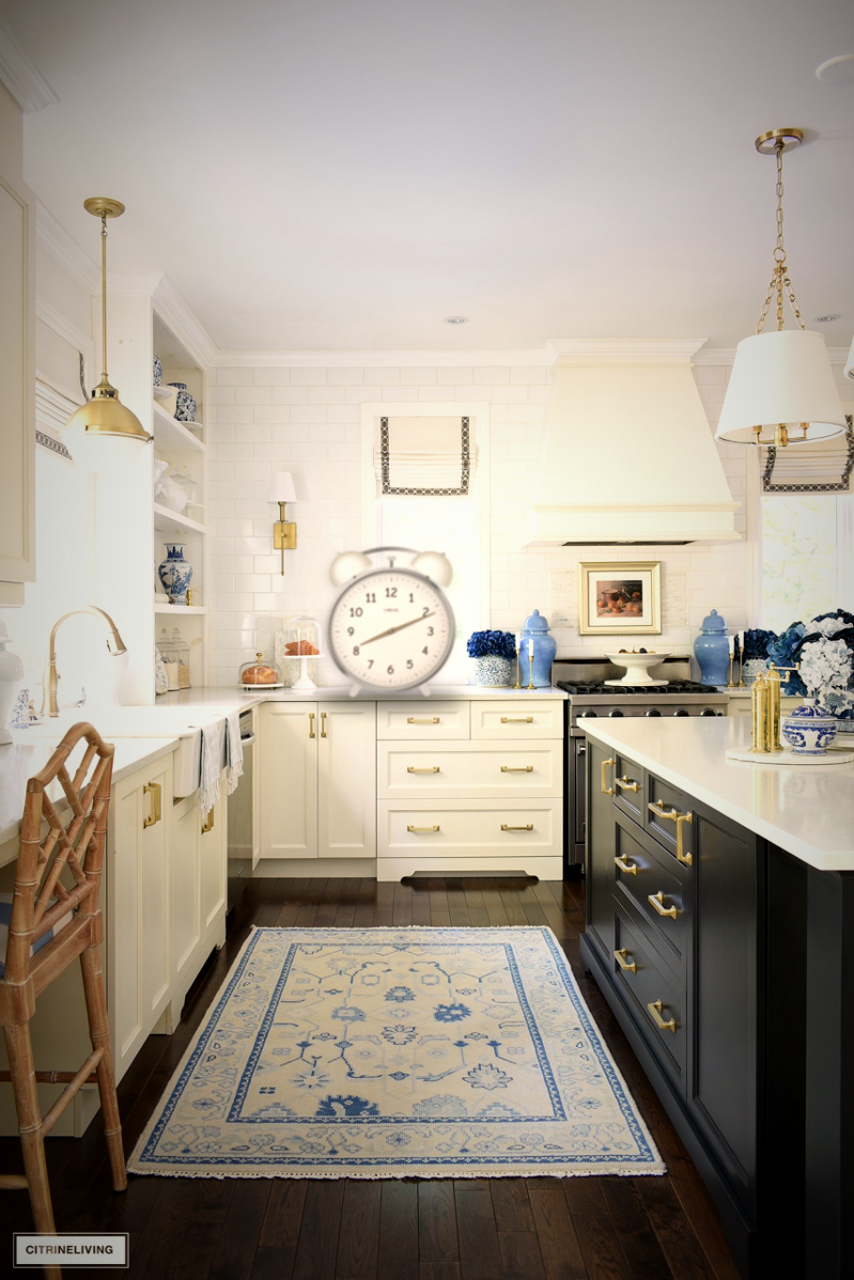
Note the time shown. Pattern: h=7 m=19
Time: h=8 m=11
